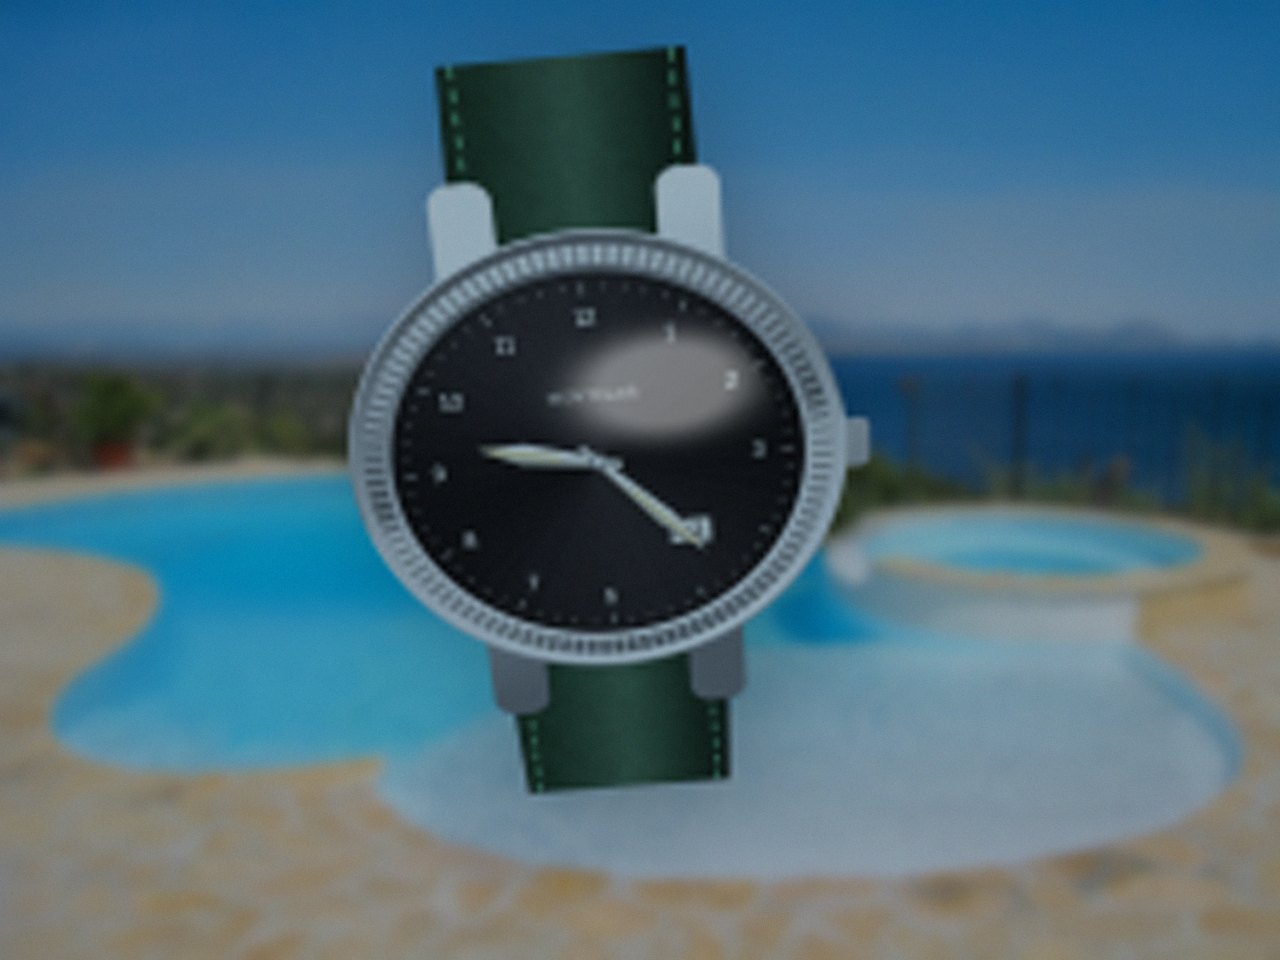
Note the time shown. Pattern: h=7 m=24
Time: h=9 m=23
